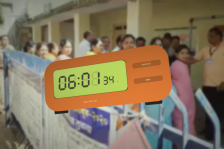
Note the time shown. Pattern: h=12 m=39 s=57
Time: h=6 m=1 s=34
